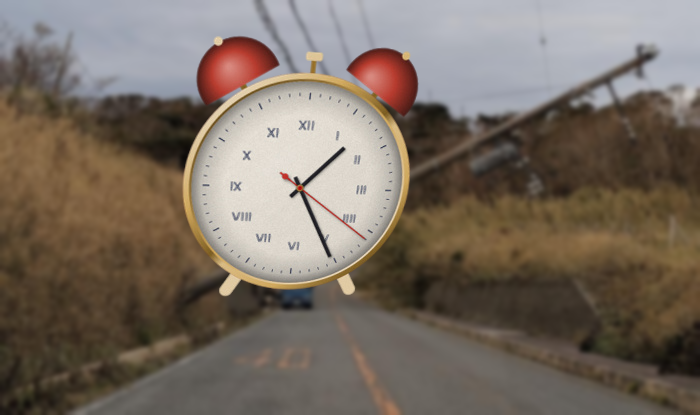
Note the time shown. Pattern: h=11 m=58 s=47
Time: h=1 m=25 s=21
